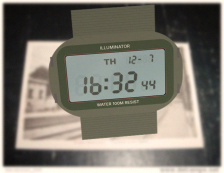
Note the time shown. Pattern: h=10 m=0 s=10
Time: h=16 m=32 s=44
